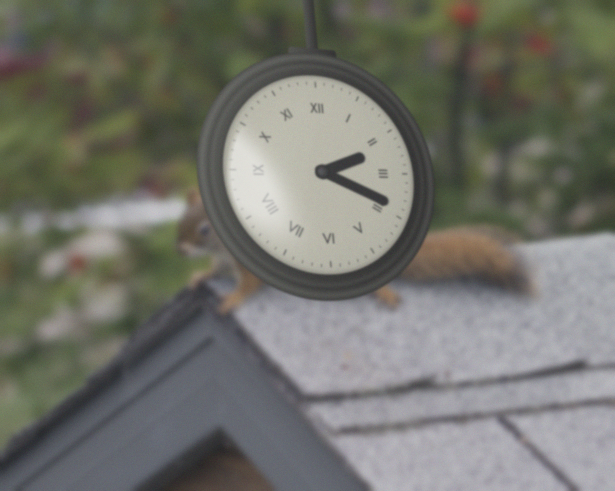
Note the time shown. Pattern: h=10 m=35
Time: h=2 m=19
